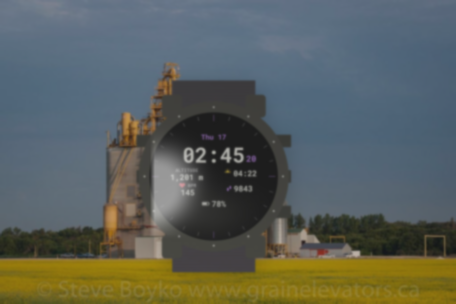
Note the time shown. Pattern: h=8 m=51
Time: h=2 m=45
